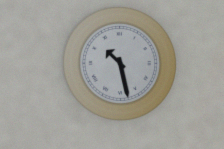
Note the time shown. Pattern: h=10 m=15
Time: h=10 m=28
